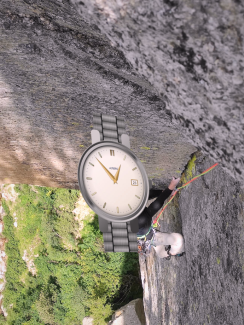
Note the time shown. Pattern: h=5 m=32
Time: h=12 m=53
